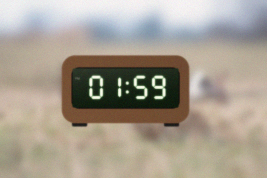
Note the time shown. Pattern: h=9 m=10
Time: h=1 m=59
